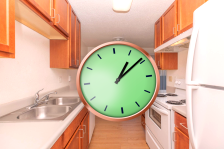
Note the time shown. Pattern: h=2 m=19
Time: h=1 m=9
